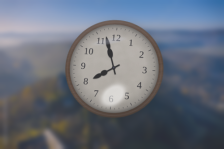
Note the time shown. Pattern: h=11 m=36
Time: h=7 m=57
